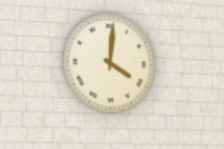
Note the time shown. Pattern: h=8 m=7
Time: h=4 m=1
